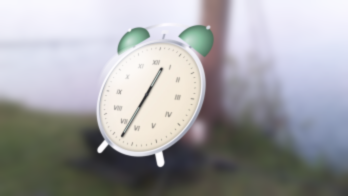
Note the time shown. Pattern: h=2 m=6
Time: h=12 m=33
